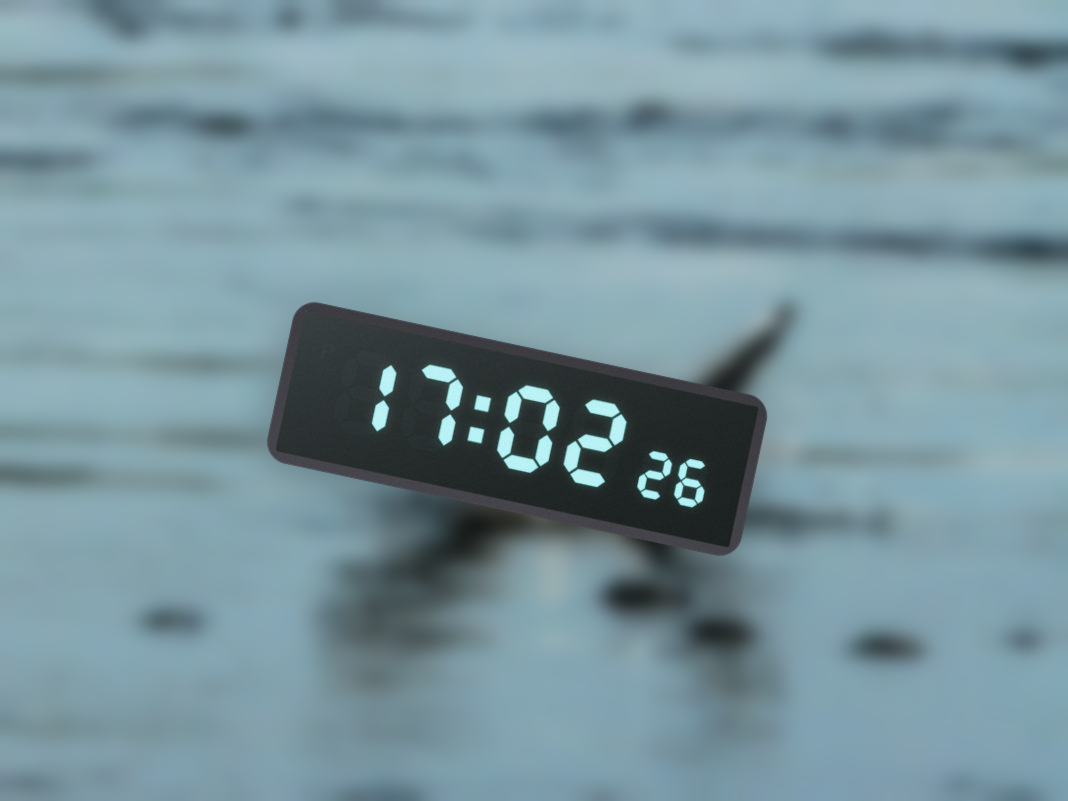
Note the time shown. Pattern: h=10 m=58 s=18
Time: h=17 m=2 s=26
